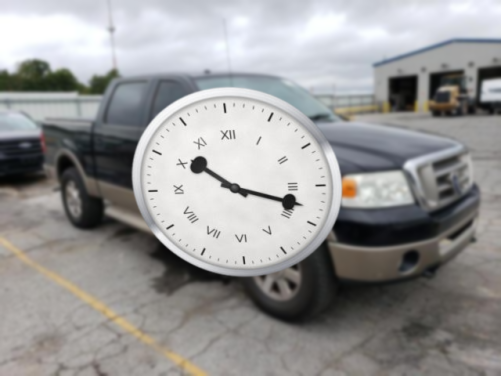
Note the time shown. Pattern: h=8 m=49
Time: h=10 m=18
